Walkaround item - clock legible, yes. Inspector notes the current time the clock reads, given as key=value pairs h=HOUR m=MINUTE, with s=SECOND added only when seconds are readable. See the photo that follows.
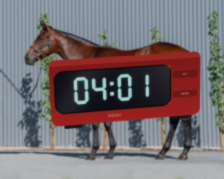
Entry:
h=4 m=1
